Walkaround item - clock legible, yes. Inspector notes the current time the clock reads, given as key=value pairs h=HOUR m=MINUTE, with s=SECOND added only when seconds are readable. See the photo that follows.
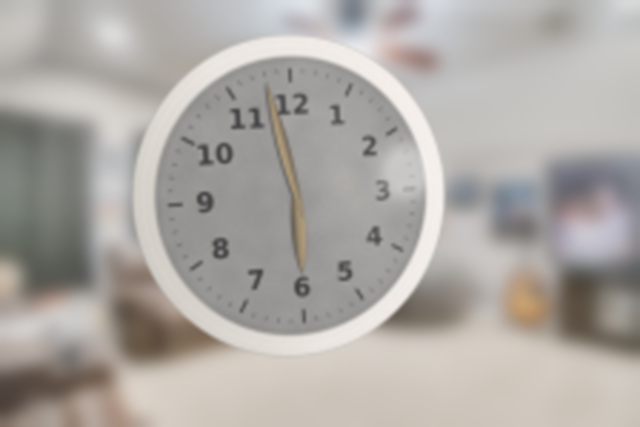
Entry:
h=5 m=58
